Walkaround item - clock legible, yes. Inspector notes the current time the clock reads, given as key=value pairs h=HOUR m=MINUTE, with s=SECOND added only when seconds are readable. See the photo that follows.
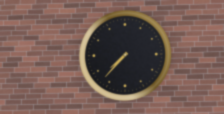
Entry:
h=7 m=37
